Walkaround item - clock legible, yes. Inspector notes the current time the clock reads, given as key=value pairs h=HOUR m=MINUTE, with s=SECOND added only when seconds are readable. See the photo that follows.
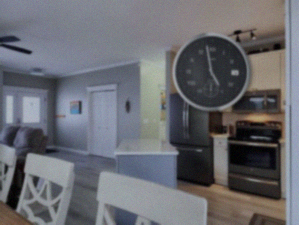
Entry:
h=4 m=58
